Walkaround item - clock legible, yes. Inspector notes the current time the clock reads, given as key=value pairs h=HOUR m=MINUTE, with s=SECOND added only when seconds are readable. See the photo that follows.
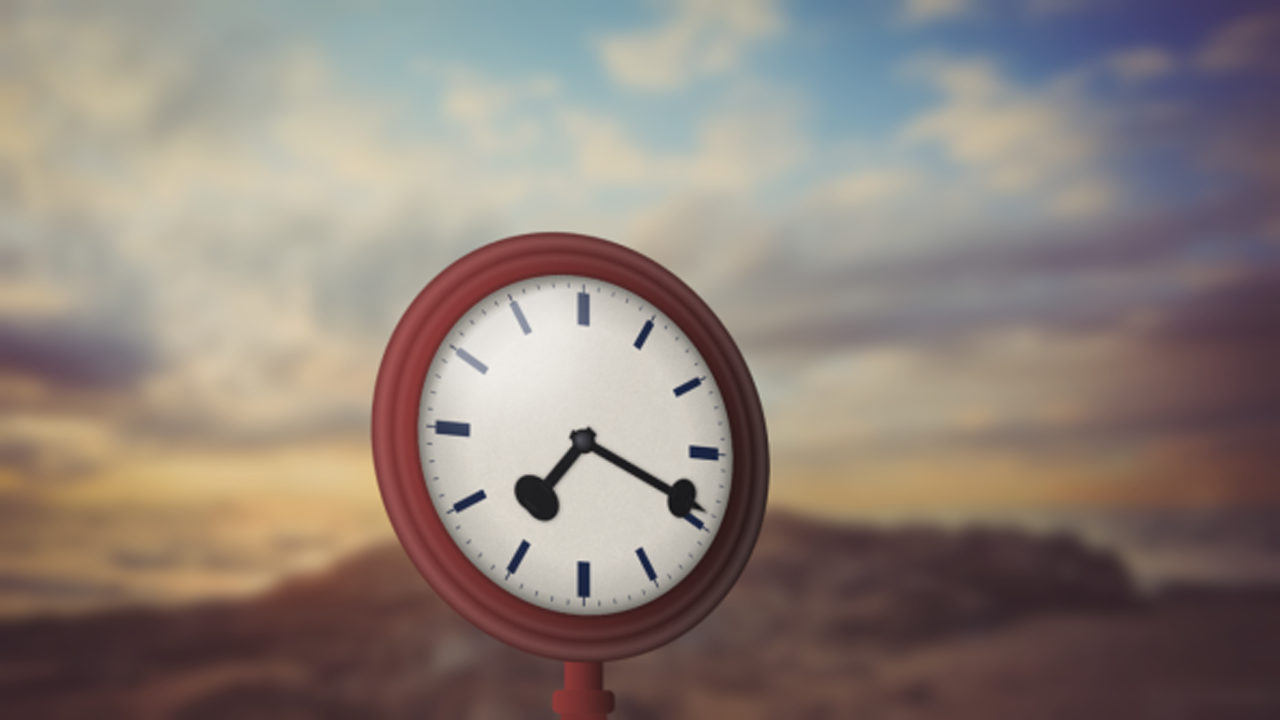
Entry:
h=7 m=19
